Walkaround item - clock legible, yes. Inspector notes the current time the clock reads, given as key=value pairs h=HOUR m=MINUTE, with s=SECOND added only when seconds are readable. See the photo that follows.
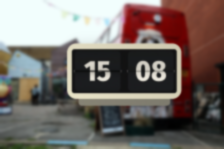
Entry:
h=15 m=8
